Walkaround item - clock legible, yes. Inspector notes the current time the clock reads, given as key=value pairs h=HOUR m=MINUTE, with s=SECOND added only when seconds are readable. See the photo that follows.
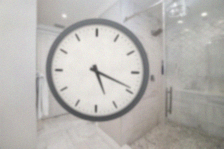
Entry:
h=5 m=19
